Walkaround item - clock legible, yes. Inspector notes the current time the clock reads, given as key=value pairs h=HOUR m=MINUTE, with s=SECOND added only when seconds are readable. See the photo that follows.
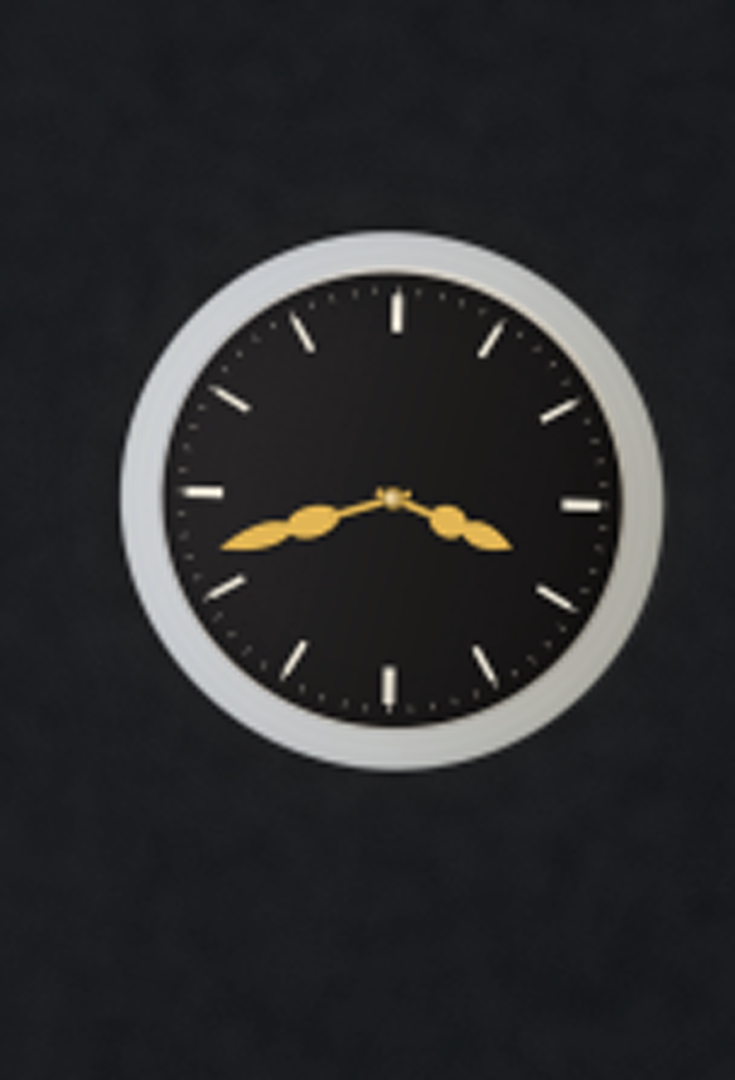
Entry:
h=3 m=42
